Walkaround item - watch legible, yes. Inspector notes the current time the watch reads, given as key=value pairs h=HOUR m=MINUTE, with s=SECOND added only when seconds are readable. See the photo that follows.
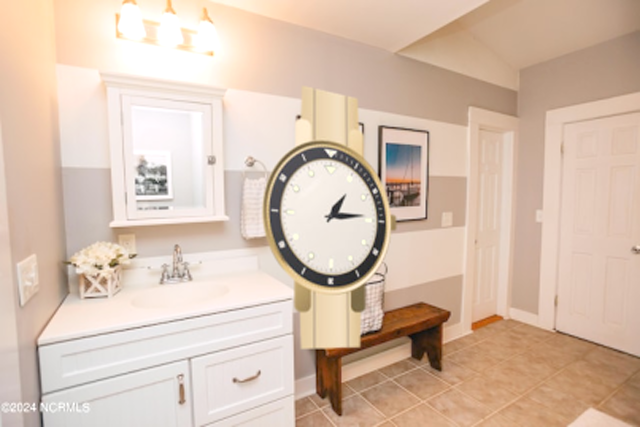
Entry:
h=1 m=14
